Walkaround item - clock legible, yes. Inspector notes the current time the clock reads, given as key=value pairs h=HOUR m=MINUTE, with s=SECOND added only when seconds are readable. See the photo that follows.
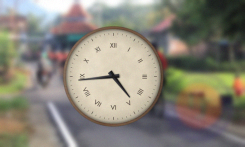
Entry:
h=4 m=44
